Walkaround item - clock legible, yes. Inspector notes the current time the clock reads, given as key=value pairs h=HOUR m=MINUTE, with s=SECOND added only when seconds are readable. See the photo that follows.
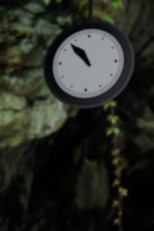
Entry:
h=10 m=53
